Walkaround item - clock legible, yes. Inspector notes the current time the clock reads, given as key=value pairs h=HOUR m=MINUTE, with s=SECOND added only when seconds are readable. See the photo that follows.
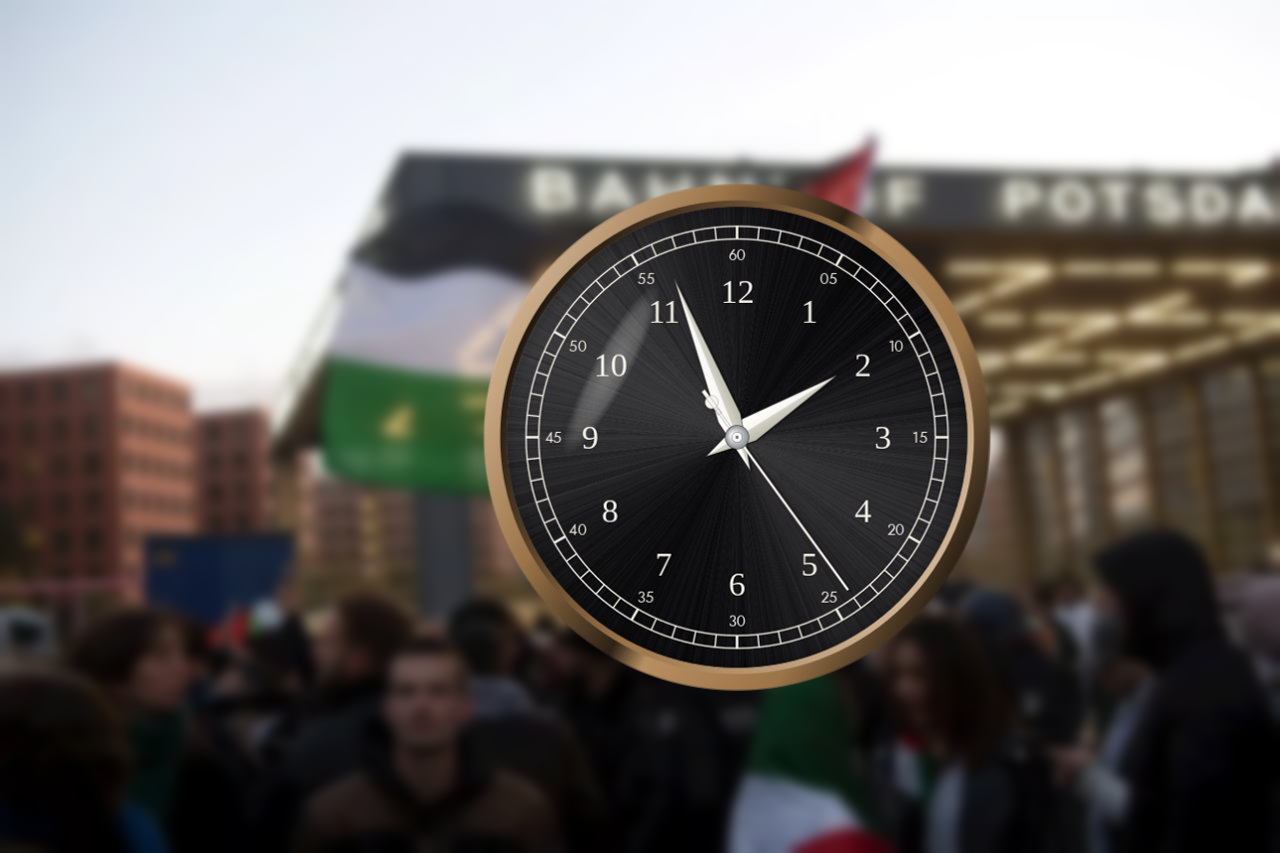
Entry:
h=1 m=56 s=24
